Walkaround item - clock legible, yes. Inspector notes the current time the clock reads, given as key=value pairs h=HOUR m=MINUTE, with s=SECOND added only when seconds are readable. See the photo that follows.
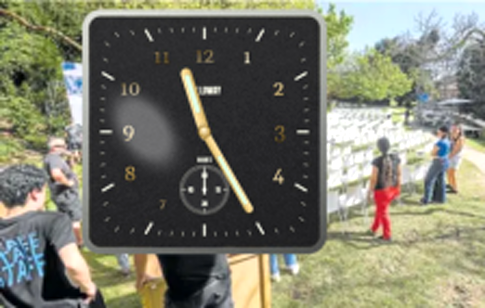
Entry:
h=11 m=25
